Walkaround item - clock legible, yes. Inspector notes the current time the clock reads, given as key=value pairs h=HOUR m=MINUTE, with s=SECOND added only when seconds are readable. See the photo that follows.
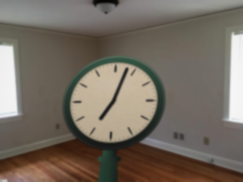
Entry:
h=7 m=3
